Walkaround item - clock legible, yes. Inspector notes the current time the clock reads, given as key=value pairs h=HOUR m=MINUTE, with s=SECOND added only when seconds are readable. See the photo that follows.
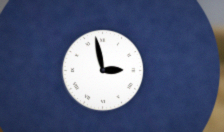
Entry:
h=2 m=58
